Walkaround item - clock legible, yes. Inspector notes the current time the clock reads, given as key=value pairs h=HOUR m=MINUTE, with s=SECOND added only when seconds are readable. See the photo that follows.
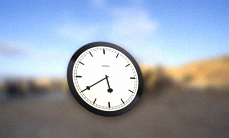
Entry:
h=5 m=40
